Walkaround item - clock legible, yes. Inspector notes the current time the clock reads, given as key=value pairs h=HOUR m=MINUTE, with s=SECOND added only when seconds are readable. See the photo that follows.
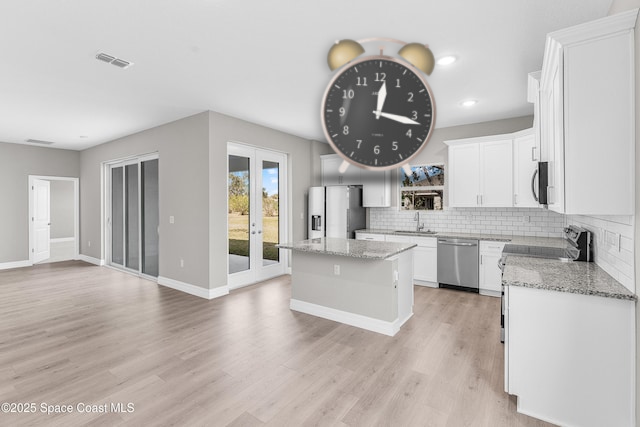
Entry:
h=12 m=17
